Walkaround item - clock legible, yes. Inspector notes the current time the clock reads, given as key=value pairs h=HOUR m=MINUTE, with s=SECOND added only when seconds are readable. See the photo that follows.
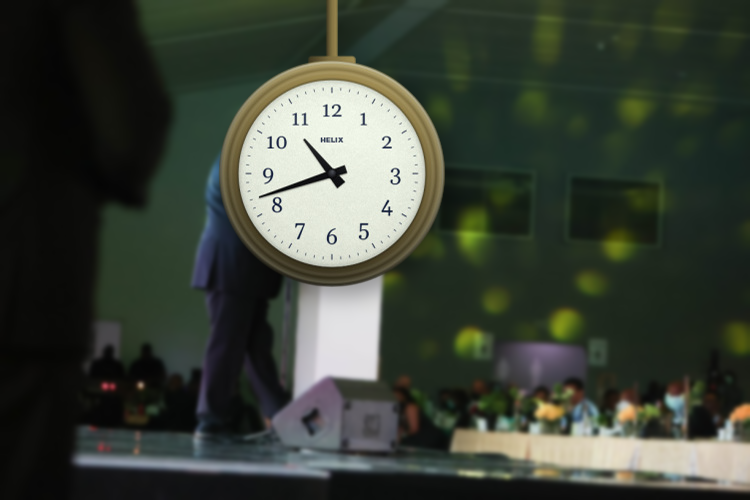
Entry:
h=10 m=42
